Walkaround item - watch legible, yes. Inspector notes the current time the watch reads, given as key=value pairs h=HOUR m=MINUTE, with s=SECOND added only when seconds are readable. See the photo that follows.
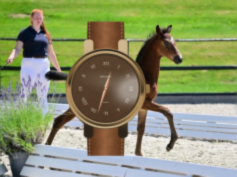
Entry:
h=12 m=33
